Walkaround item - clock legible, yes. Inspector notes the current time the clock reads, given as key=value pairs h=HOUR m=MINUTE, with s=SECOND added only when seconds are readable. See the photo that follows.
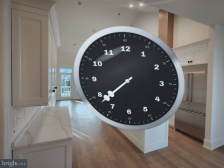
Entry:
h=7 m=38
